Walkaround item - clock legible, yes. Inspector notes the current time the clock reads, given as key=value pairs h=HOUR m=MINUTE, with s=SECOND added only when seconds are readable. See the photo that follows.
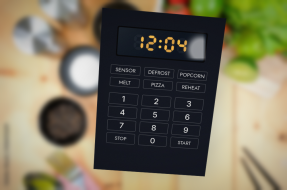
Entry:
h=12 m=4
